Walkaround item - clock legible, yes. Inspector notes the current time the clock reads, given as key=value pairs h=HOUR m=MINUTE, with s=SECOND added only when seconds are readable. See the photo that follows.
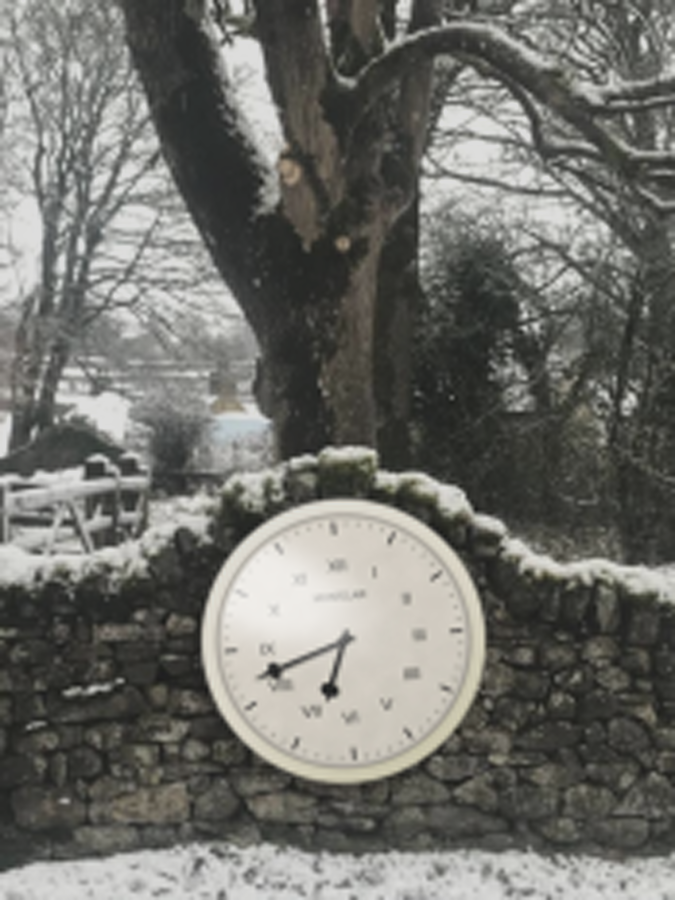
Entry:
h=6 m=42
